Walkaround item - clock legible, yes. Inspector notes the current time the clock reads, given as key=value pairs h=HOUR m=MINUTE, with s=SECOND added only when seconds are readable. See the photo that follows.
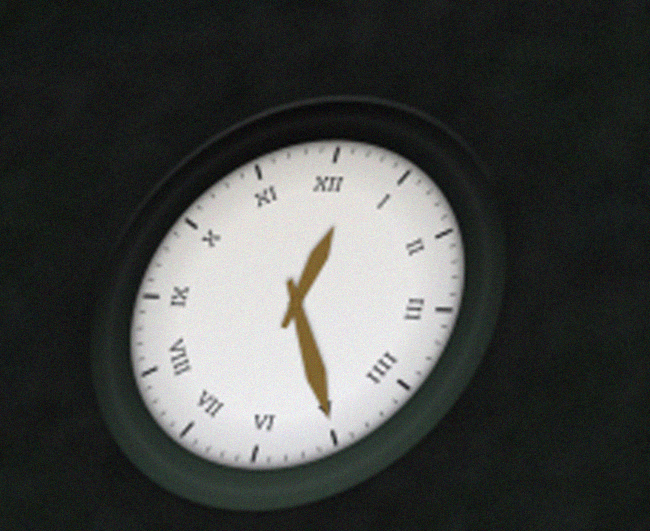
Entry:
h=12 m=25
